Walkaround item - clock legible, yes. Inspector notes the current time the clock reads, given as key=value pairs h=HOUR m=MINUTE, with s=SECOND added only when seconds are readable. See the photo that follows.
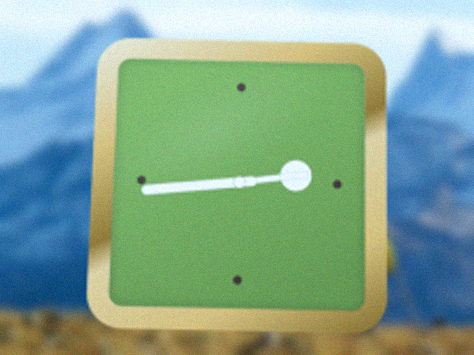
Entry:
h=2 m=44
